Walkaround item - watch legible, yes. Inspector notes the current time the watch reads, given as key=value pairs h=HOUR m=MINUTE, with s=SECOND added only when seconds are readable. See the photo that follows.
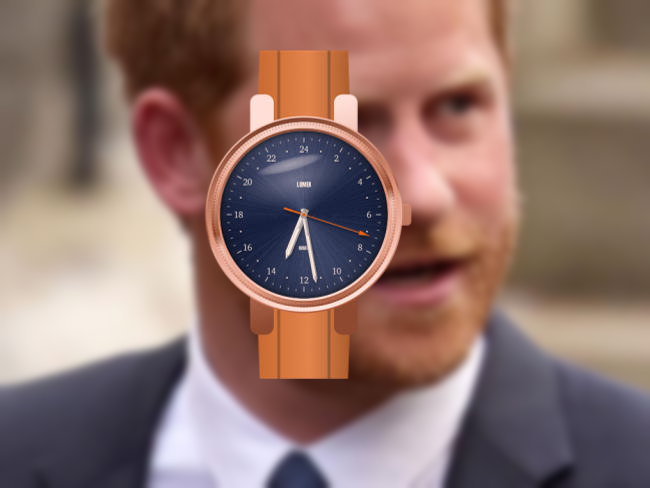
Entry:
h=13 m=28 s=18
